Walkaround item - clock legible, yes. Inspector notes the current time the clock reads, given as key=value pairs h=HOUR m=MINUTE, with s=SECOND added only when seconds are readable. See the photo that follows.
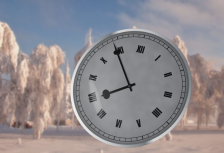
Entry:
h=7 m=54
